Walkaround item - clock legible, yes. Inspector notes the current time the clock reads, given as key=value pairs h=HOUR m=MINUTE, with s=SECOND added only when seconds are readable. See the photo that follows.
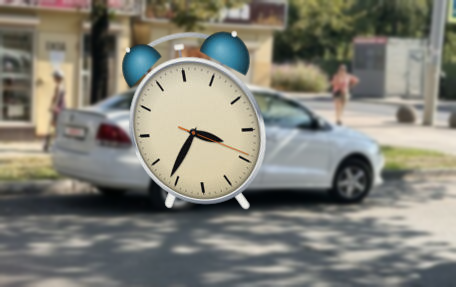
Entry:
h=3 m=36 s=19
